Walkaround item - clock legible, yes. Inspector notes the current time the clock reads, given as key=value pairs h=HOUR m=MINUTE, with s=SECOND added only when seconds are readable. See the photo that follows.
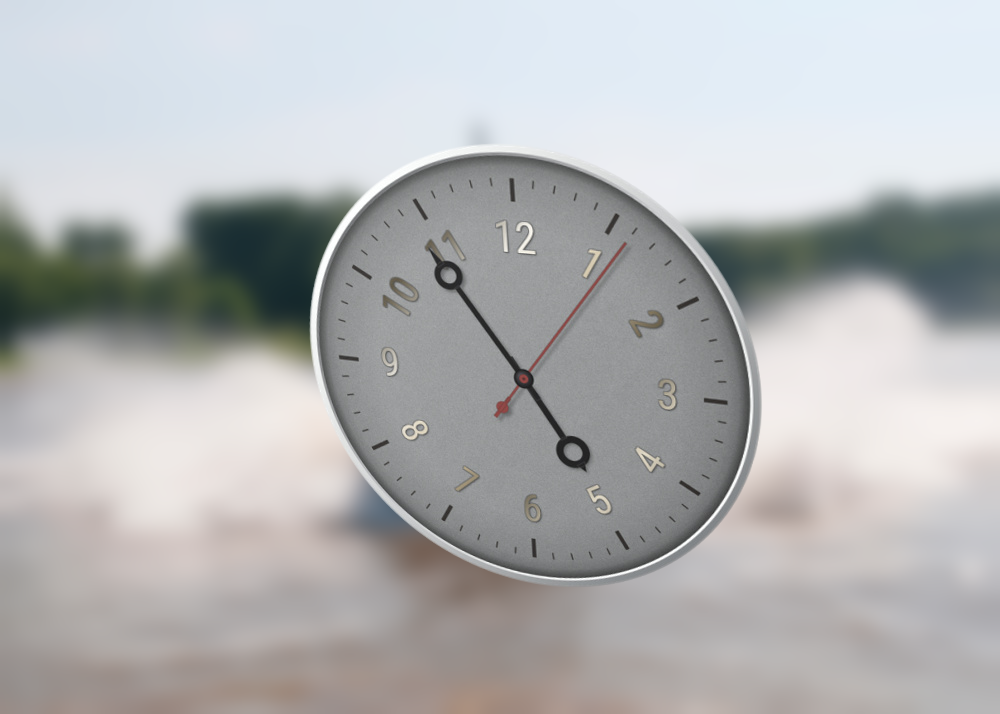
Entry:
h=4 m=54 s=6
